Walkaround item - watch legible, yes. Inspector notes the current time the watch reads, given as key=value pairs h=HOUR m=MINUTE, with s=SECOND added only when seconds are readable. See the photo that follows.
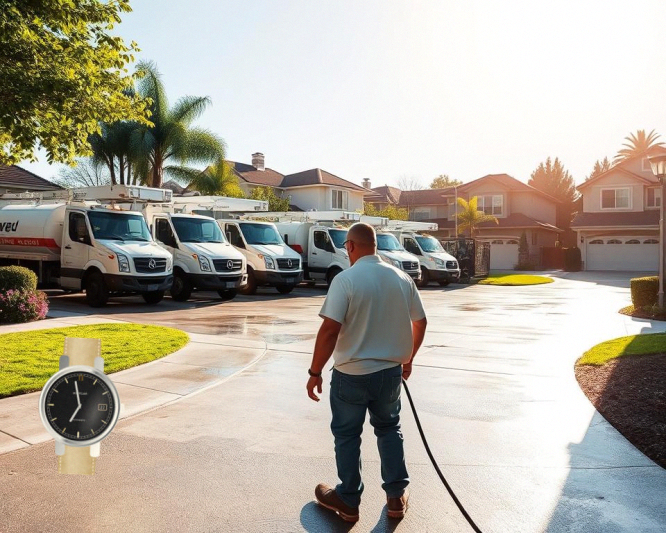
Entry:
h=6 m=58
